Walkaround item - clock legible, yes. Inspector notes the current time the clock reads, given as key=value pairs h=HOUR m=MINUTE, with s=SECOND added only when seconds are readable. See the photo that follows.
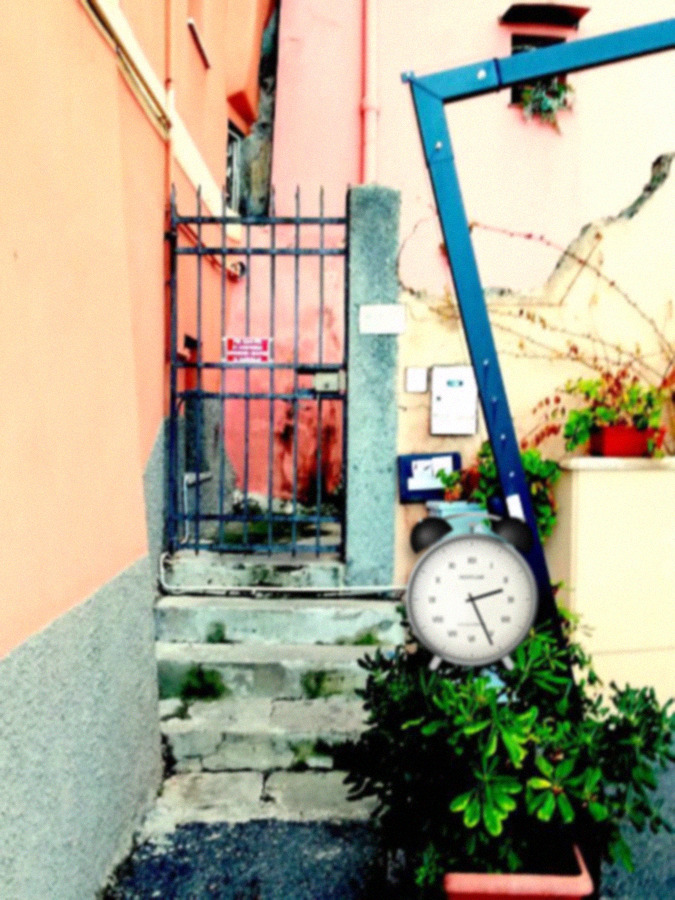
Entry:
h=2 m=26
